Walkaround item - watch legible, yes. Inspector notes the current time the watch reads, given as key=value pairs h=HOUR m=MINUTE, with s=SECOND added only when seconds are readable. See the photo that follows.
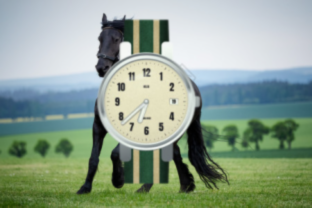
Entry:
h=6 m=38
